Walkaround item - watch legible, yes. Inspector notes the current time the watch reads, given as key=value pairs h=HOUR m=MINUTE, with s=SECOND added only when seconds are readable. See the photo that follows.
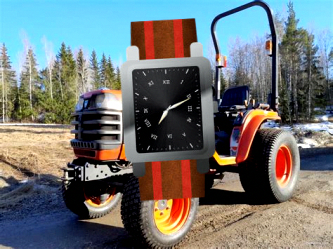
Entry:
h=7 m=11
